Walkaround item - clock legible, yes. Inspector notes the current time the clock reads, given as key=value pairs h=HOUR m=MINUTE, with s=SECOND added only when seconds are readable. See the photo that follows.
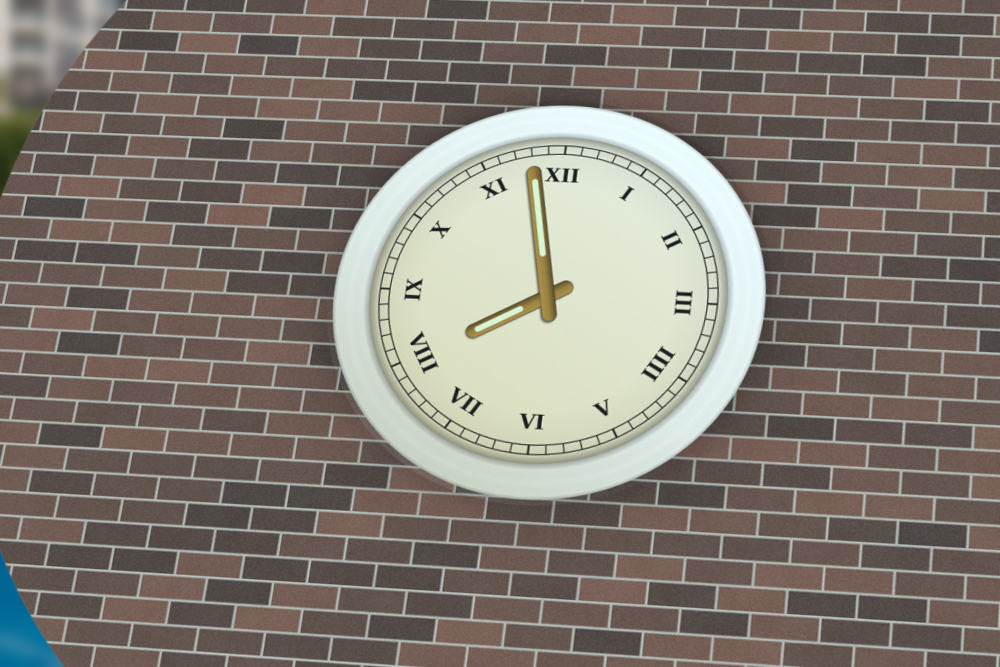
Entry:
h=7 m=58
